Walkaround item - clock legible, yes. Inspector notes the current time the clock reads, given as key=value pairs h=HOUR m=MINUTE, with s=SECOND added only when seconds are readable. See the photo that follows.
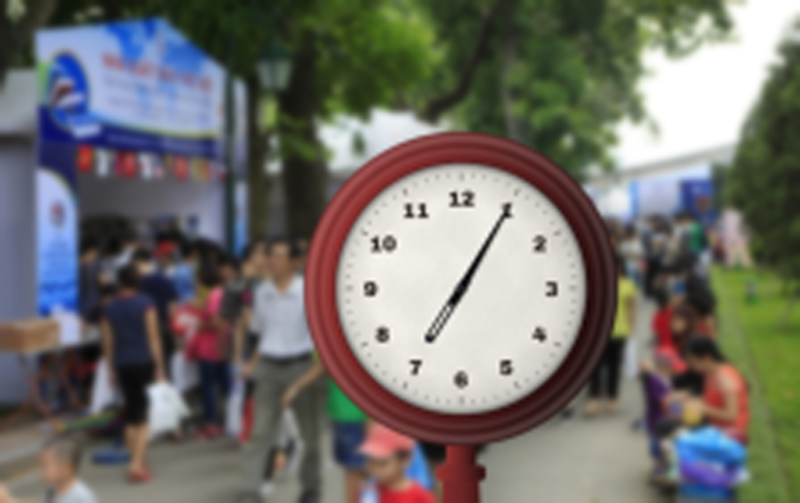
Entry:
h=7 m=5
